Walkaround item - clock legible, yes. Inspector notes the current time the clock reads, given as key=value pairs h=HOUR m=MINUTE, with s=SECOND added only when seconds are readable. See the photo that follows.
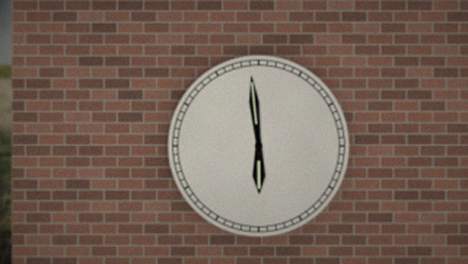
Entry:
h=5 m=59
